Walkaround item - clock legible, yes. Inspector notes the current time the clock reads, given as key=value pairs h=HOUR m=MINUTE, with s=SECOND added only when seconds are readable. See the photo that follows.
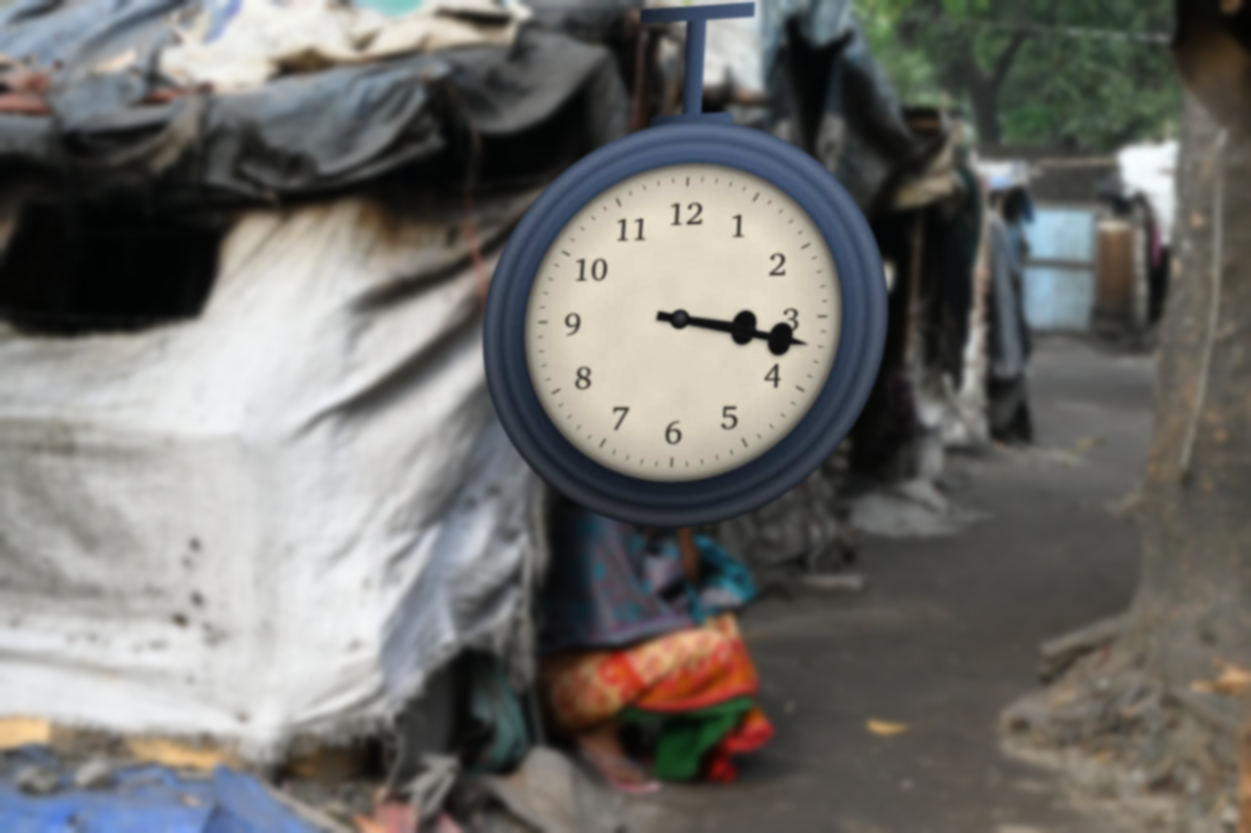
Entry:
h=3 m=17
